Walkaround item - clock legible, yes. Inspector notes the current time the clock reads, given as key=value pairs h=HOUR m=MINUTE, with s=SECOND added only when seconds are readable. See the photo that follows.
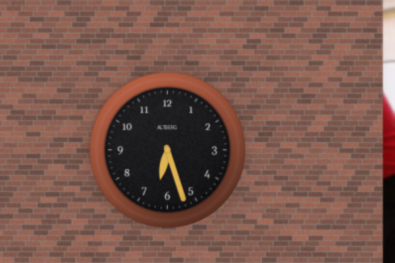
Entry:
h=6 m=27
